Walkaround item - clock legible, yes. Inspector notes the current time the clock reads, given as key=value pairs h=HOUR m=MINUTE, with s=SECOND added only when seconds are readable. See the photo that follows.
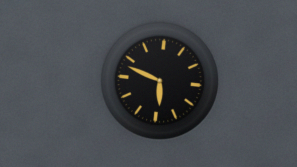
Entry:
h=5 m=48
